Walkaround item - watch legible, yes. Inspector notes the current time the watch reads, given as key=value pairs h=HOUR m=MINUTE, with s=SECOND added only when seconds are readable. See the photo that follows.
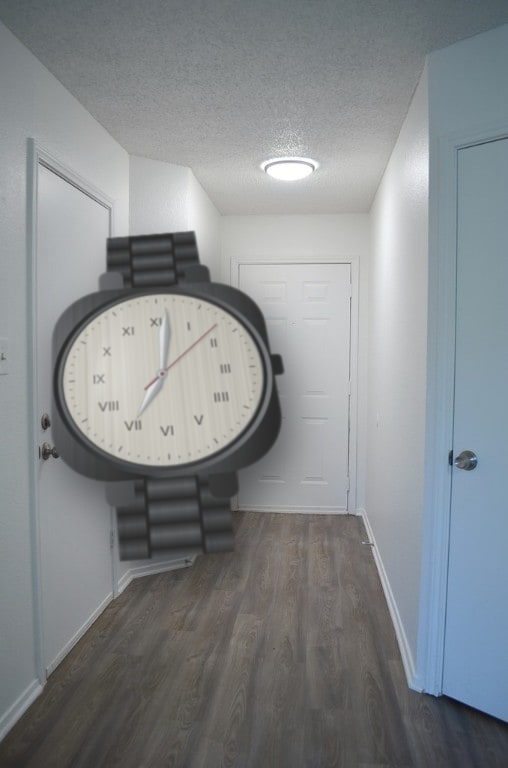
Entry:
h=7 m=1 s=8
